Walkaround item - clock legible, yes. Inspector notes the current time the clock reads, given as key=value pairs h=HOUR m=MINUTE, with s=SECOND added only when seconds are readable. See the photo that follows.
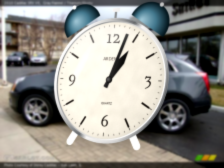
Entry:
h=1 m=3
